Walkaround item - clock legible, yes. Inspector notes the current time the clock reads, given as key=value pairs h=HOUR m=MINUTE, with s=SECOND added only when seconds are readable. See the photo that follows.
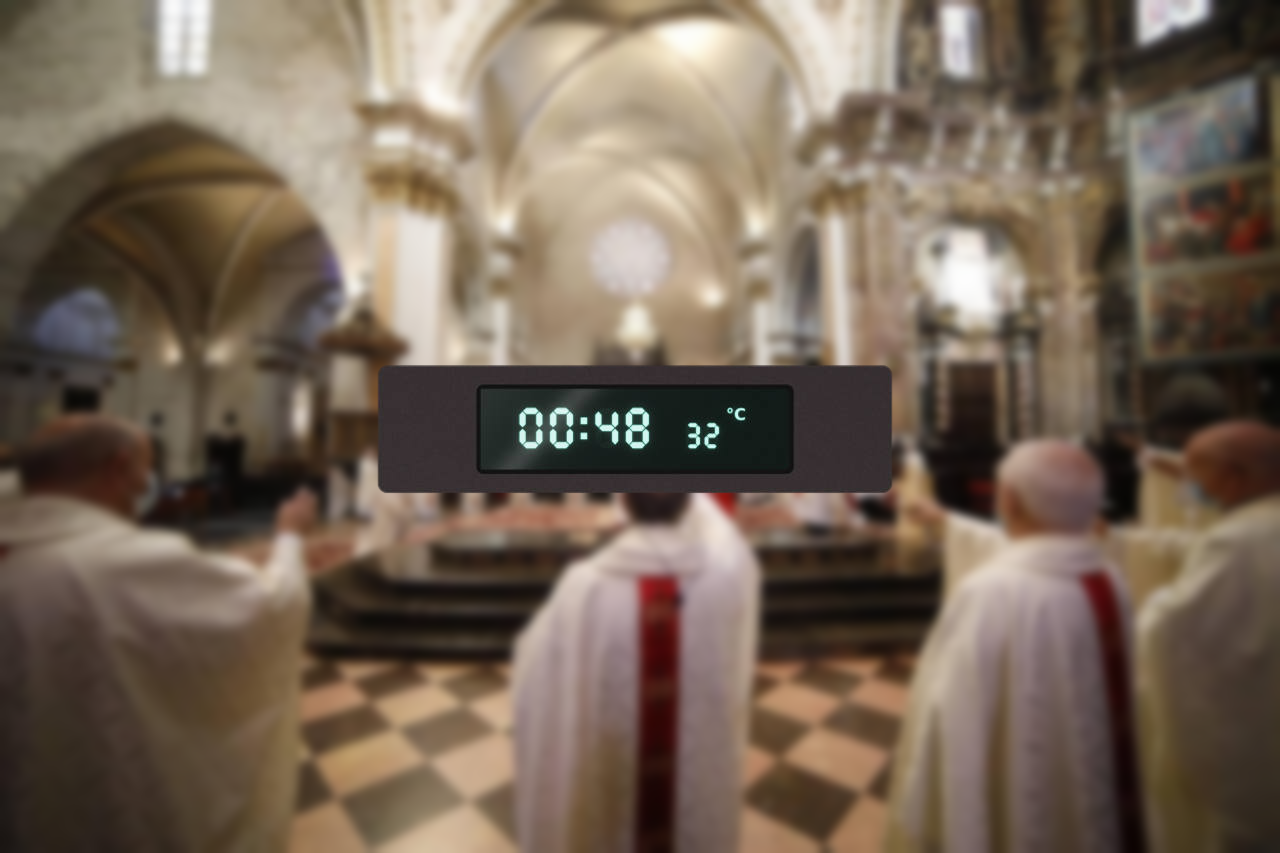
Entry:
h=0 m=48
